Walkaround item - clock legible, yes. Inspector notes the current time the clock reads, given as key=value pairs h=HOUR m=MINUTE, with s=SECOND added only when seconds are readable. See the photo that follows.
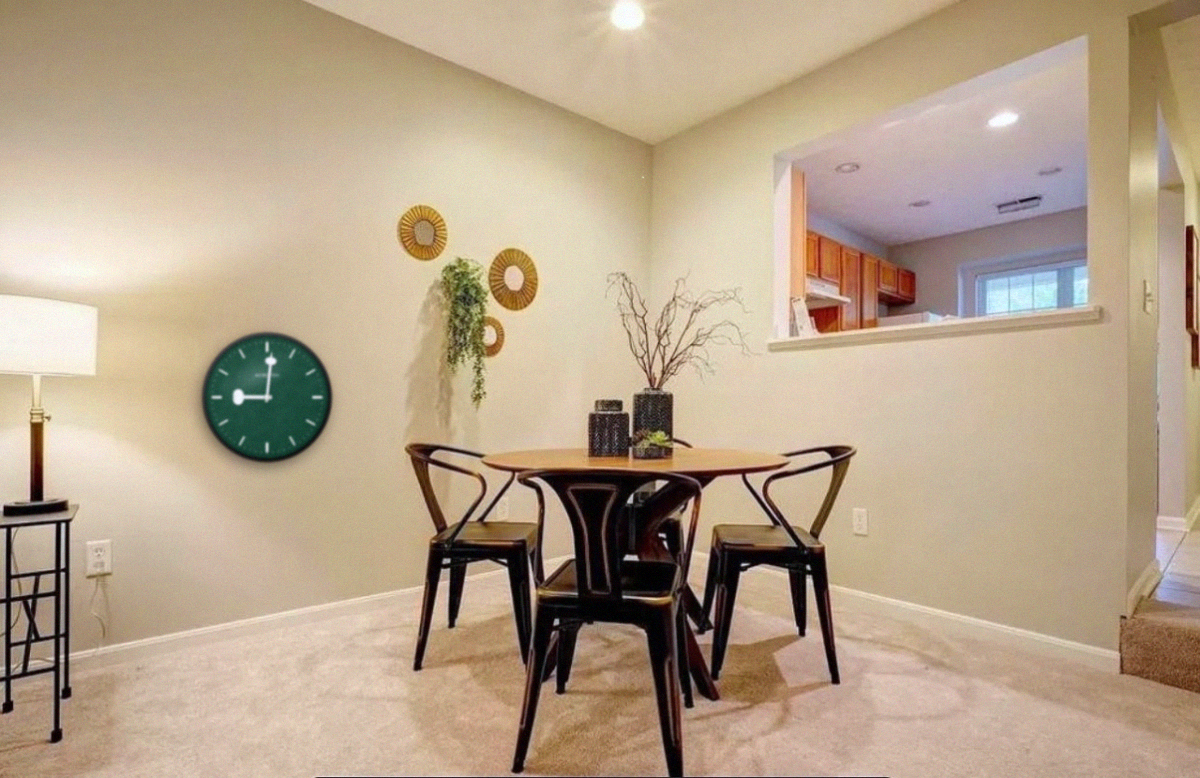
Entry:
h=9 m=1
